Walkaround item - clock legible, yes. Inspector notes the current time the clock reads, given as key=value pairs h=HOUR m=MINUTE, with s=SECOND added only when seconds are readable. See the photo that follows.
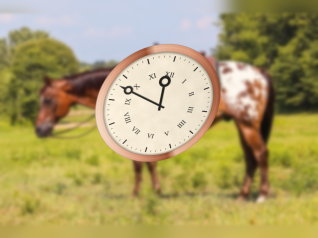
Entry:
h=11 m=48
